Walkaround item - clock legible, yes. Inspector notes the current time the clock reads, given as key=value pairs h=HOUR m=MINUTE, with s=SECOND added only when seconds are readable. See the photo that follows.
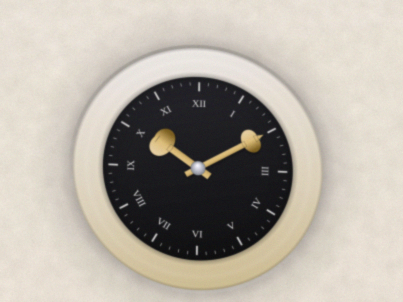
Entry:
h=10 m=10
